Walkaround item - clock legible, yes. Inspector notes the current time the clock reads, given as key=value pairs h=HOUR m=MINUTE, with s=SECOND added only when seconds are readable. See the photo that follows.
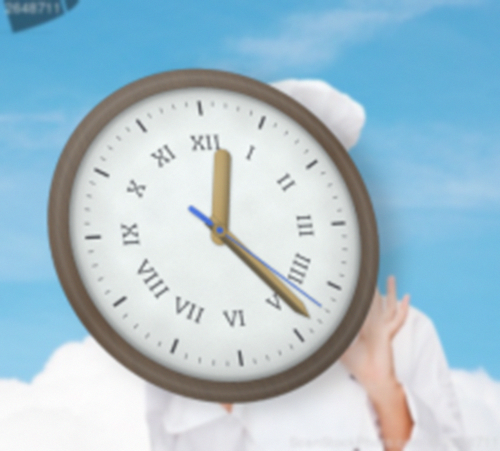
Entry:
h=12 m=23 s=22
